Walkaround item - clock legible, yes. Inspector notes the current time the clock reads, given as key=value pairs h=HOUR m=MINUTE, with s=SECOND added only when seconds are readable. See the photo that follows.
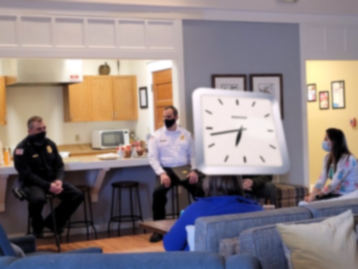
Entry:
h=6 m=43
